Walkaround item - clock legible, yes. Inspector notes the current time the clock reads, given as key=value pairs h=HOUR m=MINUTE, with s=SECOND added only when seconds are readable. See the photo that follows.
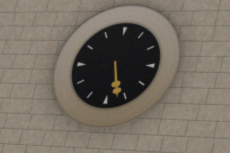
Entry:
h=5 m=27
